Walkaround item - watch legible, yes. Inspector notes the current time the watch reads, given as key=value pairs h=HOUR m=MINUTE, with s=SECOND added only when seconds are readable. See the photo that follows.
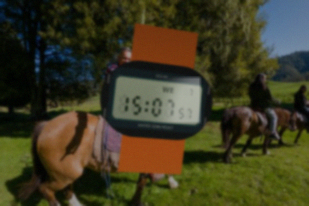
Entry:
h=15 m=7 s=57
